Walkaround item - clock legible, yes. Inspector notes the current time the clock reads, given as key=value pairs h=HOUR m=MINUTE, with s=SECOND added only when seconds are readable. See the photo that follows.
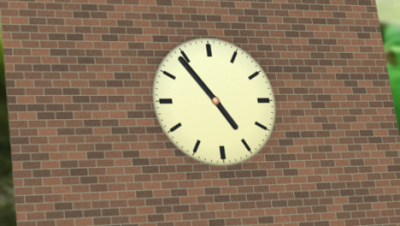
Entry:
h=4 m=54
